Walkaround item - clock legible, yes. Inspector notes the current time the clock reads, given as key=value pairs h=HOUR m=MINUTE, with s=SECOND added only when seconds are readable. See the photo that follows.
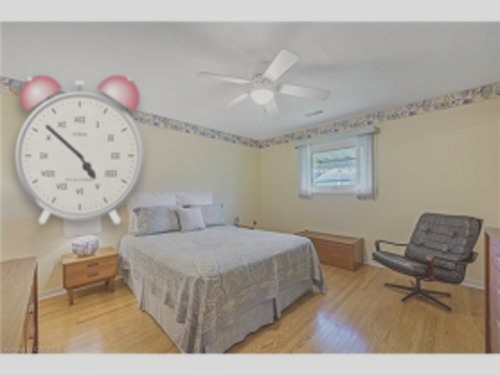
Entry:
h=4 m=52
